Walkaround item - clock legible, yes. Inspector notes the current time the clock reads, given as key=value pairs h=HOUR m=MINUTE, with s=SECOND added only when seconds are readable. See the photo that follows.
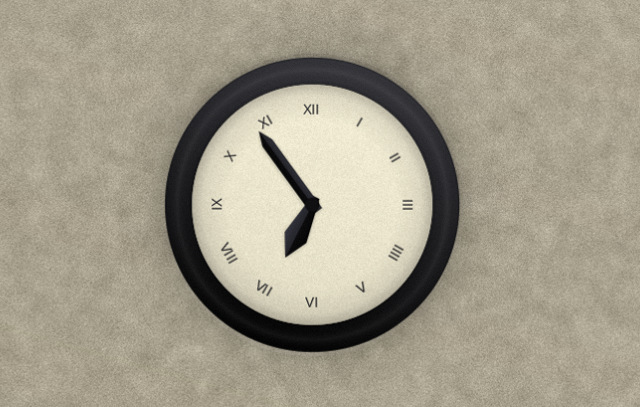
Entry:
h=6 m=54
